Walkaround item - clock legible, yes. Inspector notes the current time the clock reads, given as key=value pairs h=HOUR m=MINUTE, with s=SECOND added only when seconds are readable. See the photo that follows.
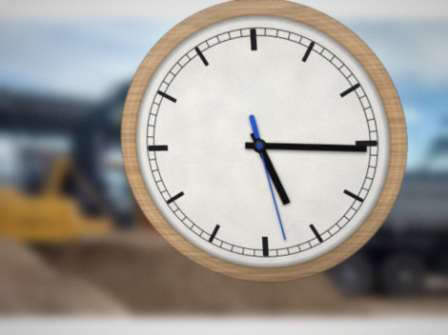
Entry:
h=5 m=15 s=28
